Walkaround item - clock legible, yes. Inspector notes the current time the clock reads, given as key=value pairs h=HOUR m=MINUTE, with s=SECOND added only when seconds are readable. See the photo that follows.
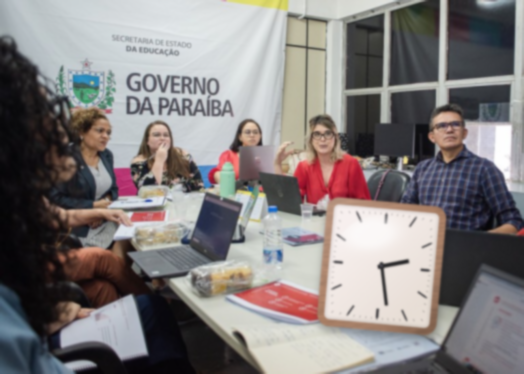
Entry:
h=2 m=28
